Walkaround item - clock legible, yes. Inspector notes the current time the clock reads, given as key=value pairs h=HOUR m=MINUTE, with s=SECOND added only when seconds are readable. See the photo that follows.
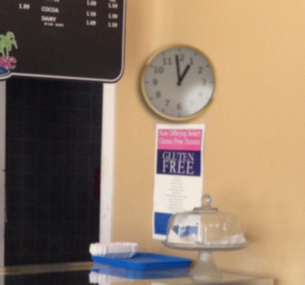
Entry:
h=12 m=59
